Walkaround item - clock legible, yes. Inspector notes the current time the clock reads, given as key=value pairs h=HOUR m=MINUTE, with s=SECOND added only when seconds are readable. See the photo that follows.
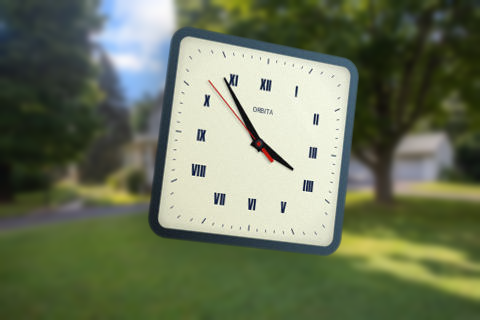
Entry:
h=3 m=53 s=52
